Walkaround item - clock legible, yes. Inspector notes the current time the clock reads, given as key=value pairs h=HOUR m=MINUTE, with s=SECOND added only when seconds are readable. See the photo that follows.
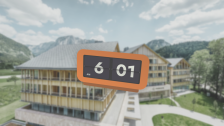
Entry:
h=6 m=1
